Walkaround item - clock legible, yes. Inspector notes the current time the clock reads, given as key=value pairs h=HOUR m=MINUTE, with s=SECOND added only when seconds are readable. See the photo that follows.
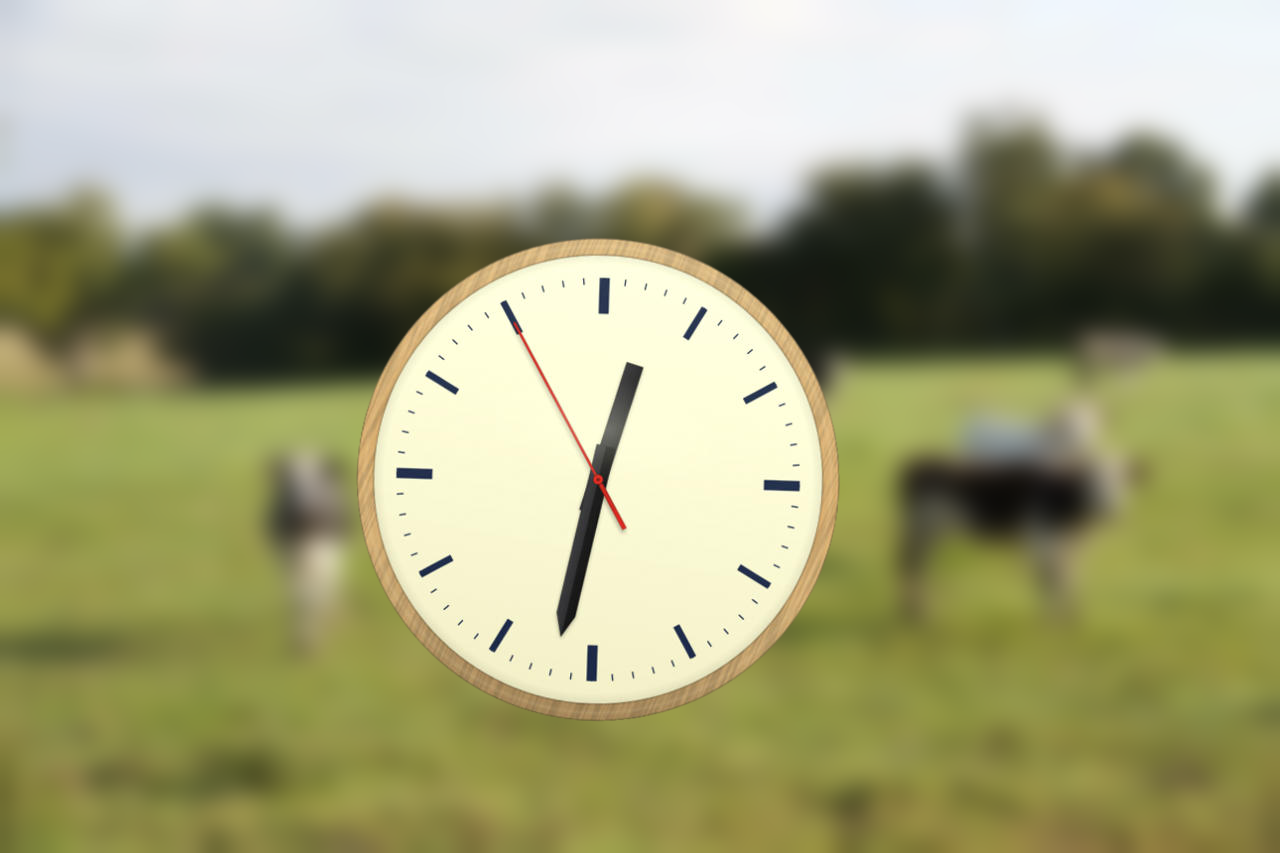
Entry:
h=12 m=31 s=55
